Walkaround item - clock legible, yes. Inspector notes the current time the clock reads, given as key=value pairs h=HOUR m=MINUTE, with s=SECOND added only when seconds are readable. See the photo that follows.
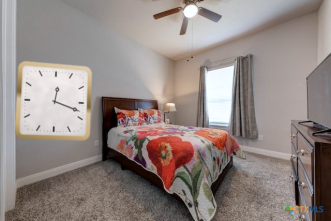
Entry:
h=12 m=18
